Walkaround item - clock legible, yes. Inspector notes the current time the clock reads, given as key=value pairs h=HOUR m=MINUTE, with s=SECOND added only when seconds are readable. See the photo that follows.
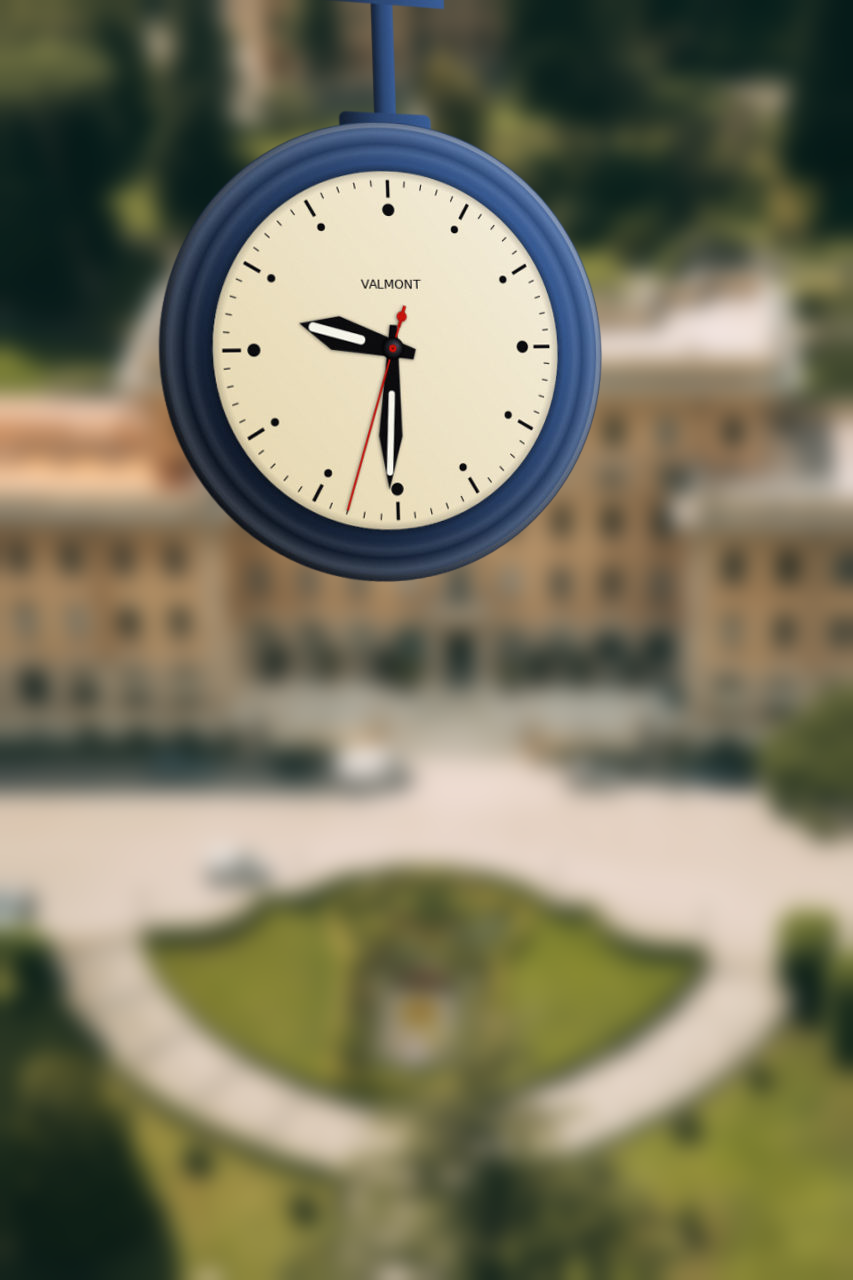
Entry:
h=9 m=30 s=33
